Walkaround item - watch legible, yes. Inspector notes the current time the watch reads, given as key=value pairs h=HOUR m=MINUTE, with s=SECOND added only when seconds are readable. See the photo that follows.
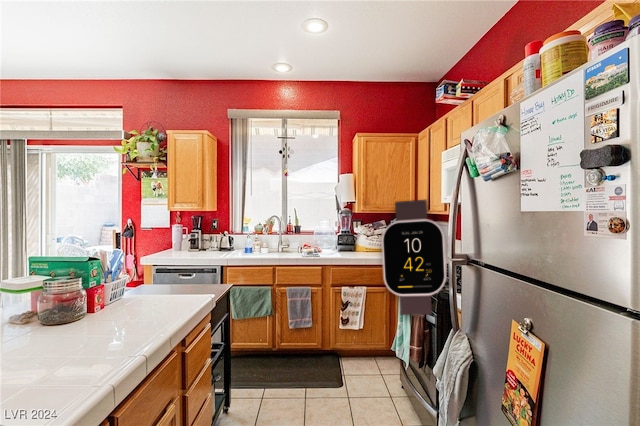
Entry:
h=10 m=42
